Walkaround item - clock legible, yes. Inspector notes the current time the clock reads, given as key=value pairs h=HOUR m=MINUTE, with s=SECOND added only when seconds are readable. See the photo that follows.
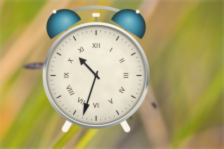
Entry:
h=10 m=33
